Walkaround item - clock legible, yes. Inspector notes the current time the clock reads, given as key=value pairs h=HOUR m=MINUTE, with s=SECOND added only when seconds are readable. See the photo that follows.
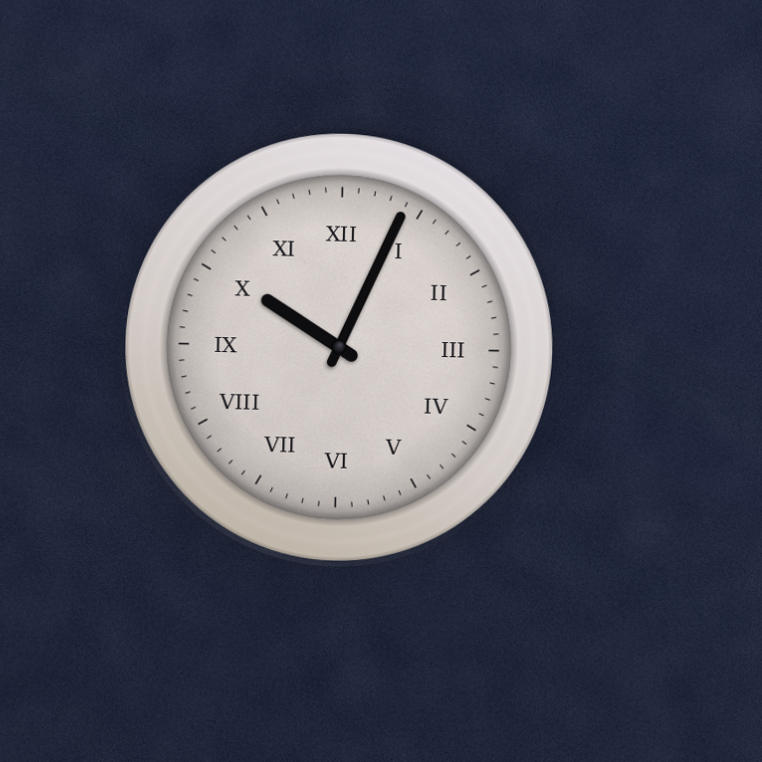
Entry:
h=10 m=4
